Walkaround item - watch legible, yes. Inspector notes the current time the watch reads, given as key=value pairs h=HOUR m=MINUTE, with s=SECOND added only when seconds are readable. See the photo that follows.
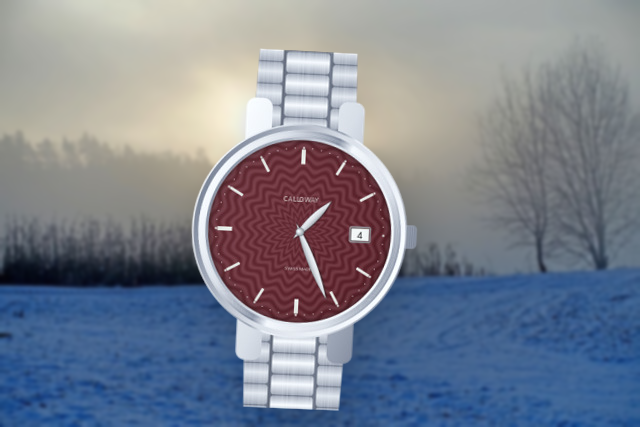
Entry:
h=1 m=26
